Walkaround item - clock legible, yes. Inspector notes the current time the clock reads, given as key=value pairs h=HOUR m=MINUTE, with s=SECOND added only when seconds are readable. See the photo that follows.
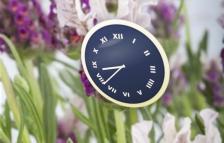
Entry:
h=8 m=38
